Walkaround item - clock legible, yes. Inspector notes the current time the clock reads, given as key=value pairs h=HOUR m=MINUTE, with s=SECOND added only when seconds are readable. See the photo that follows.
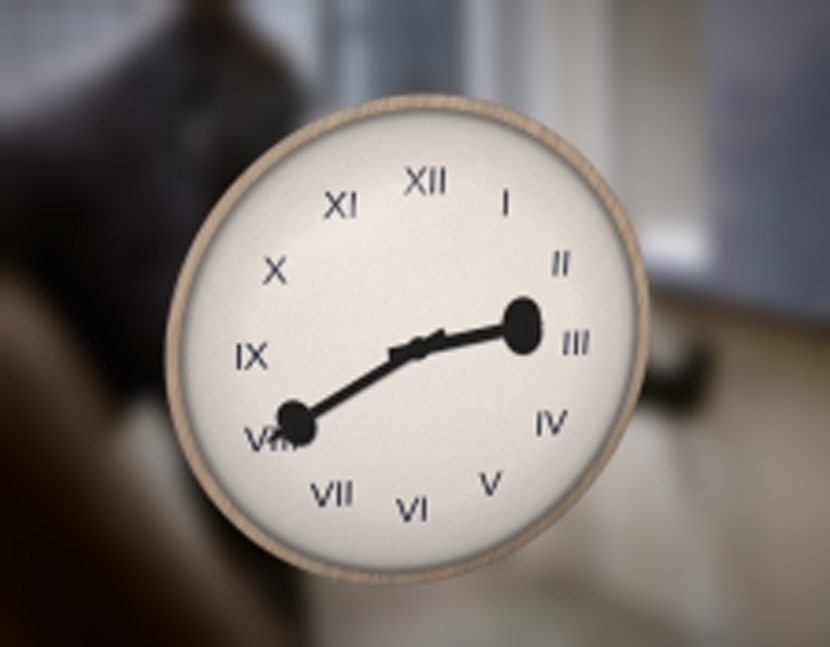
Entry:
h=2 m=40
